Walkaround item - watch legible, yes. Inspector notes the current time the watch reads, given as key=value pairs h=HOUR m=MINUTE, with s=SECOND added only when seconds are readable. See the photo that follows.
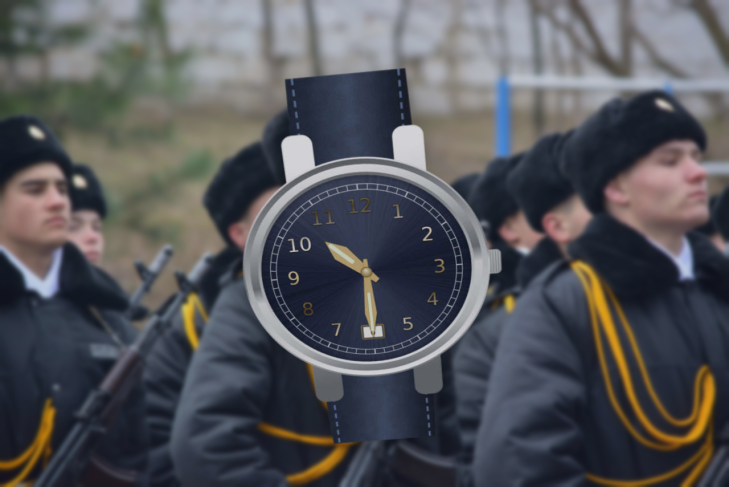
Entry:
h=10 m=30
